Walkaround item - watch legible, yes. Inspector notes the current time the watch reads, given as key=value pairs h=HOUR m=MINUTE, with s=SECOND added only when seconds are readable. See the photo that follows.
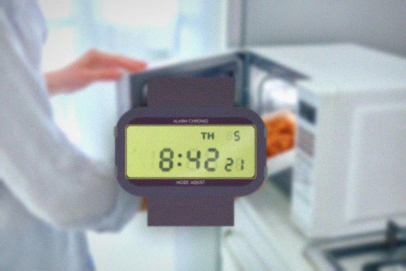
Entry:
h=8 m=42 s=21
